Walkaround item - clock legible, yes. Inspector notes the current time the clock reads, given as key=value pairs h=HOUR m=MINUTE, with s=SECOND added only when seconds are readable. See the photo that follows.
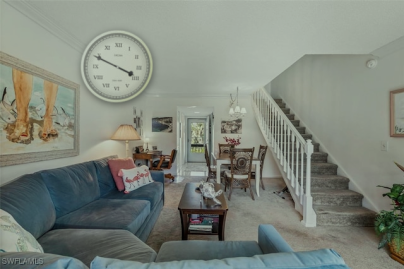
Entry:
h=3 m=49
